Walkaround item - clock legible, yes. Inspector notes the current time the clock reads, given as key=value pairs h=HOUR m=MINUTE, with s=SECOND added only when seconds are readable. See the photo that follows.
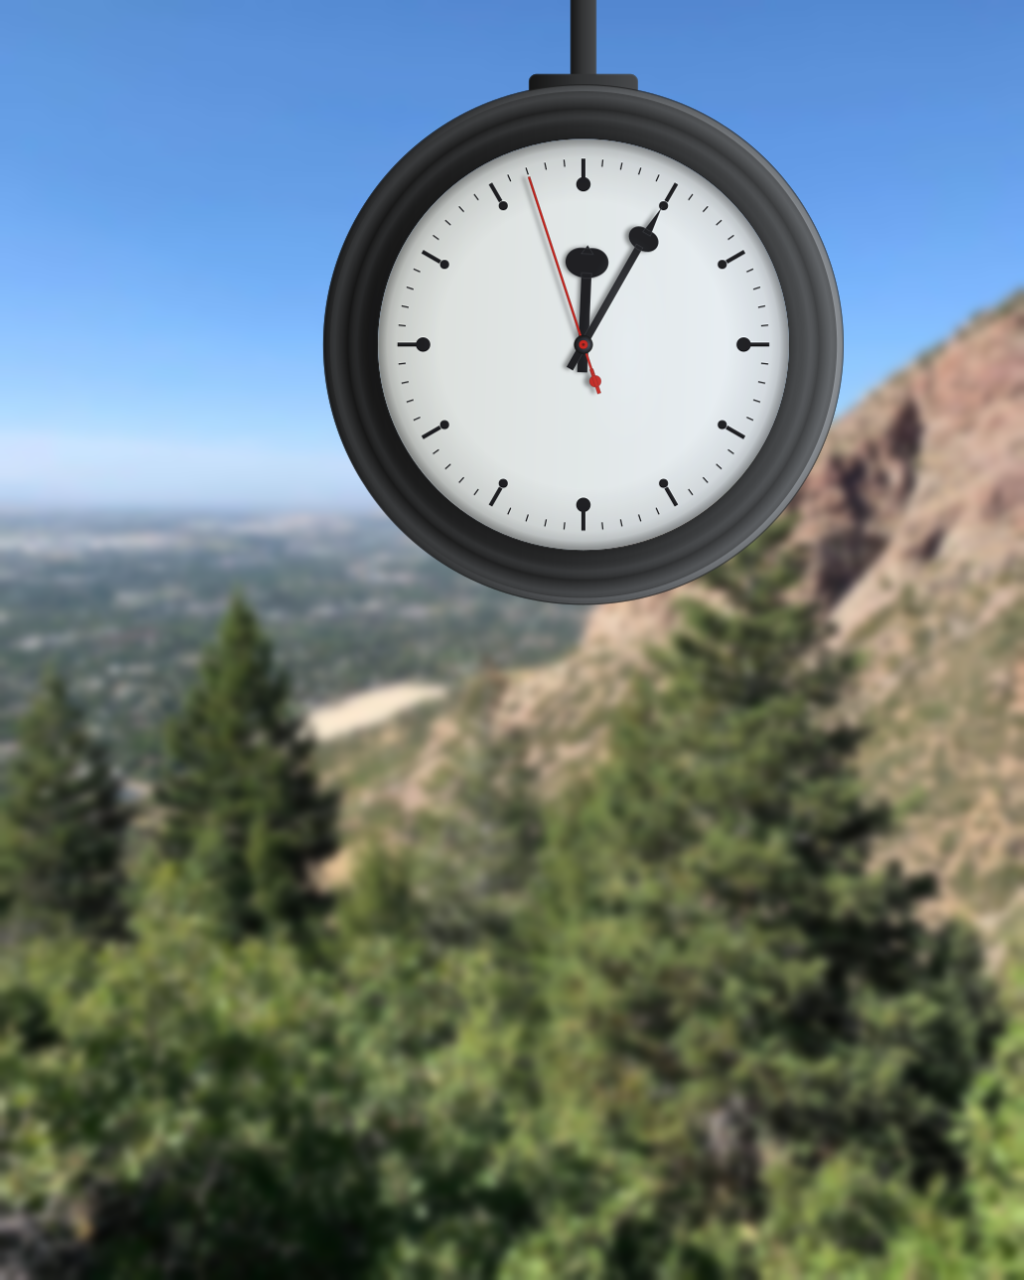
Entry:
h=12 m=4 s=57
